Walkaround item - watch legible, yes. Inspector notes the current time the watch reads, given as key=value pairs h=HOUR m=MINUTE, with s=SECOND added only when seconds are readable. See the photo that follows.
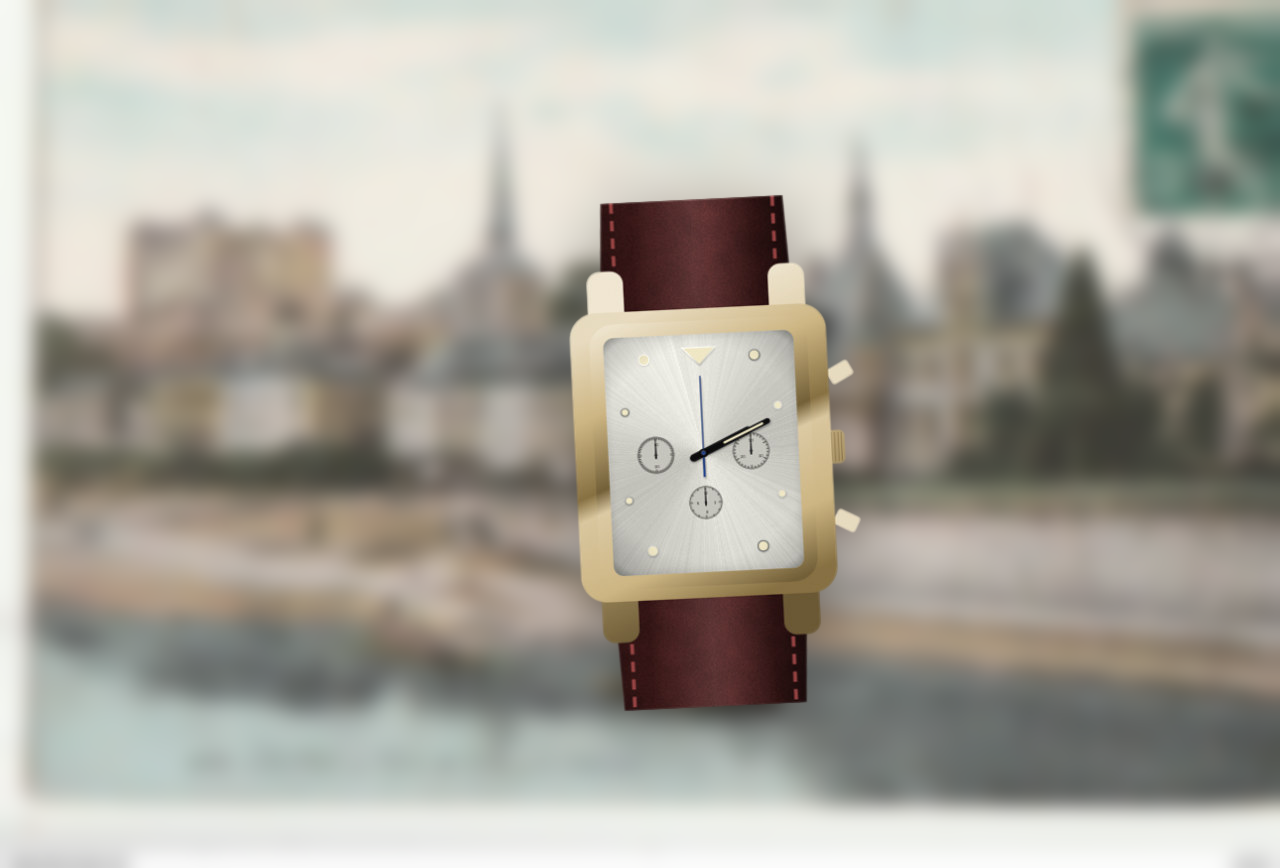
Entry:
h=2 m=11
